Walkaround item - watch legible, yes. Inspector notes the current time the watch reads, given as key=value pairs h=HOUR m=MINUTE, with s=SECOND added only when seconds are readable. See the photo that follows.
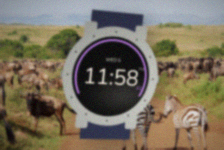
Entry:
h=11 m=58
